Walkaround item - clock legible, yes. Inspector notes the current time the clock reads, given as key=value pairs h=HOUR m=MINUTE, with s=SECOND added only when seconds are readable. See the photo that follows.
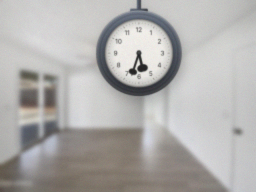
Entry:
h=5 m=33
